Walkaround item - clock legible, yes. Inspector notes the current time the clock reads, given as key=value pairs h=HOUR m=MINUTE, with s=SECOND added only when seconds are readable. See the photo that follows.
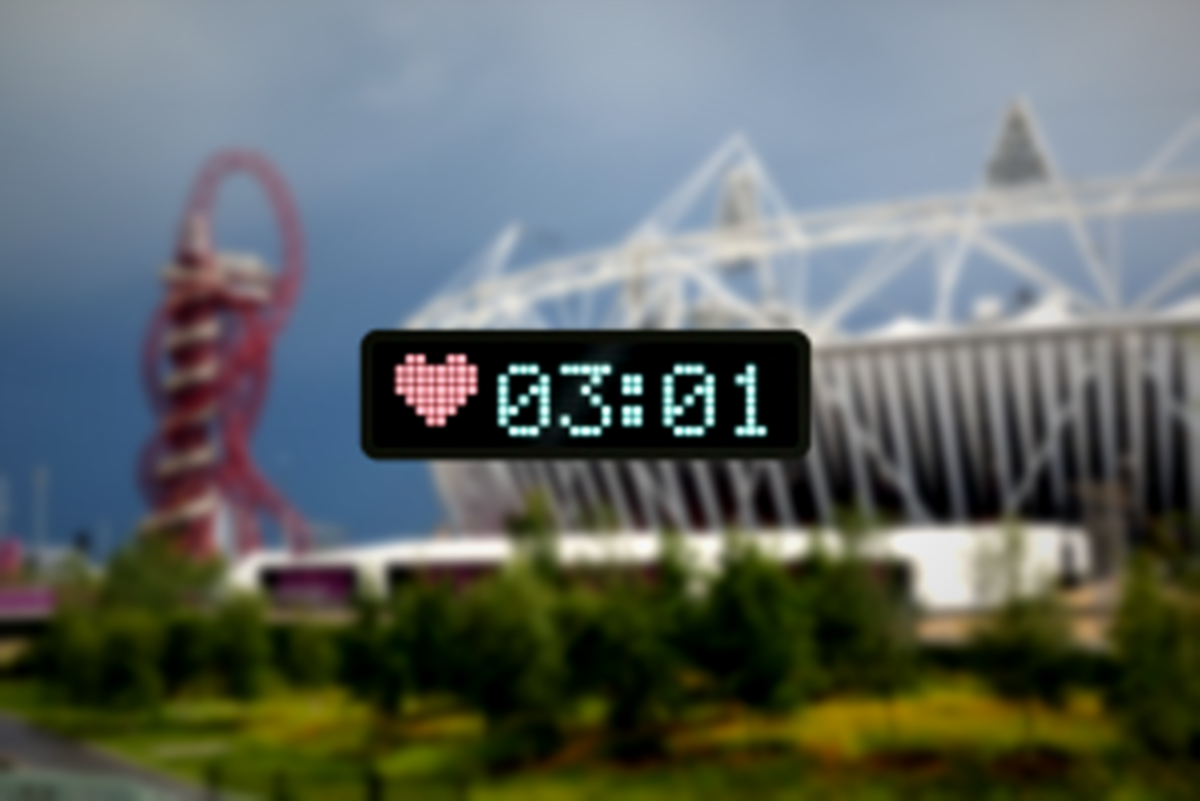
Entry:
h=3 m=1
